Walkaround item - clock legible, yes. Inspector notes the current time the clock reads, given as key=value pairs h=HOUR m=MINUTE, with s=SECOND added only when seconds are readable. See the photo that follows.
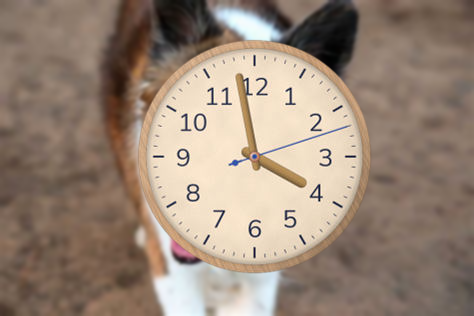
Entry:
h=3 m=58 s=12
